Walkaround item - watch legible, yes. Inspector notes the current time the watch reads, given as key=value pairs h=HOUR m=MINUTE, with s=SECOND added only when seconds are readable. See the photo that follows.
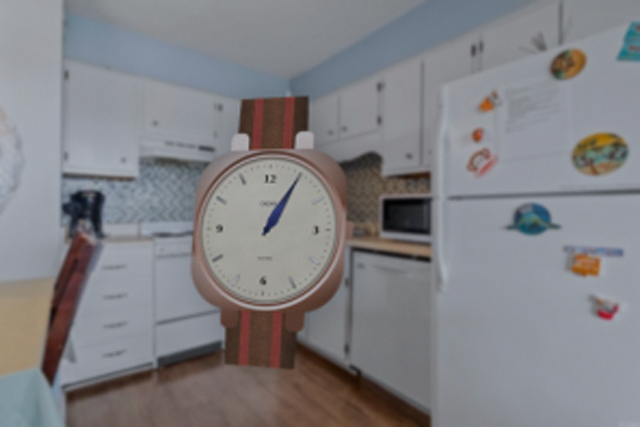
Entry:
h=1 m=5
